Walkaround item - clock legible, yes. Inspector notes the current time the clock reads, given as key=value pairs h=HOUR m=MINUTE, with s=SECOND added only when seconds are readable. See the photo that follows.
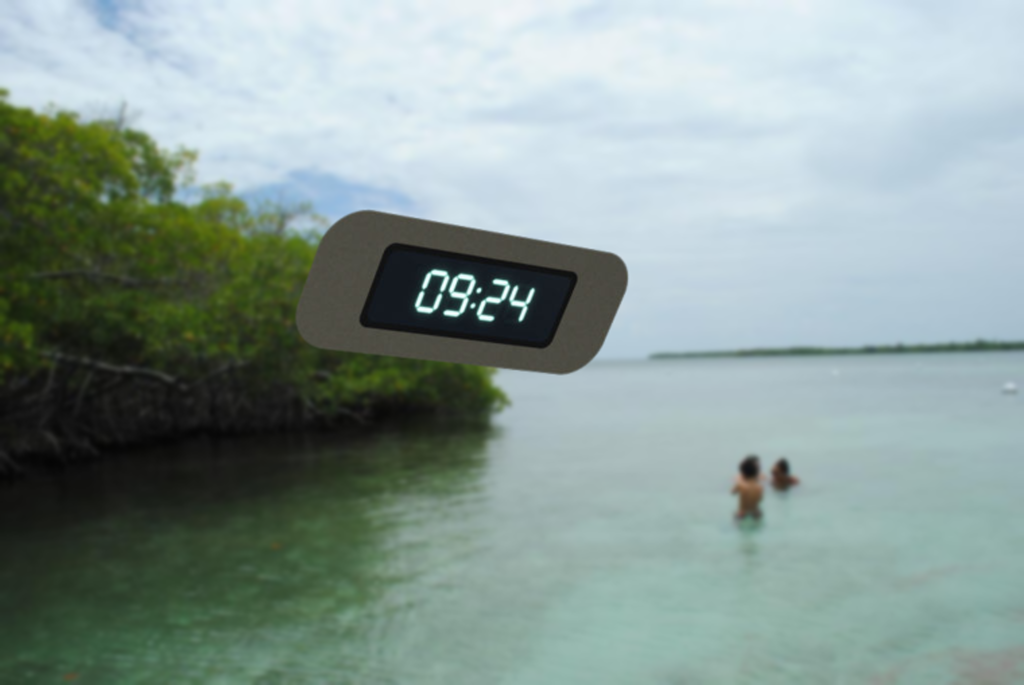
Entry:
h=9 m=24
